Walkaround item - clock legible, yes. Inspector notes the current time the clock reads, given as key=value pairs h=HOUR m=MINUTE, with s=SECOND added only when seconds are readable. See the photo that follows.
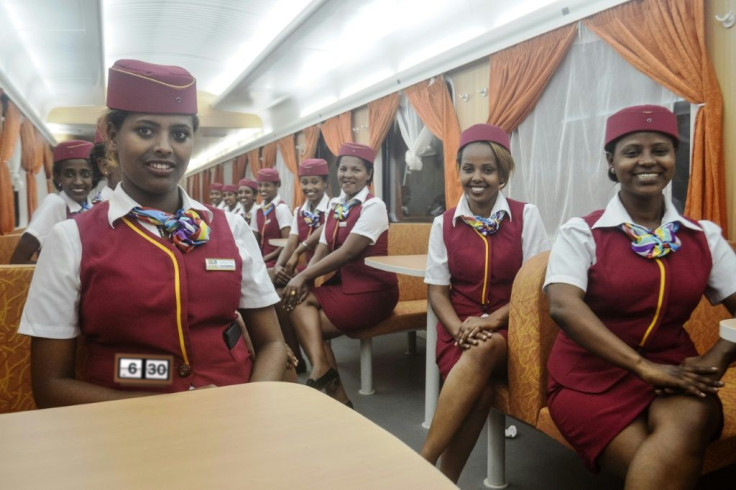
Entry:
h=6 m=30
